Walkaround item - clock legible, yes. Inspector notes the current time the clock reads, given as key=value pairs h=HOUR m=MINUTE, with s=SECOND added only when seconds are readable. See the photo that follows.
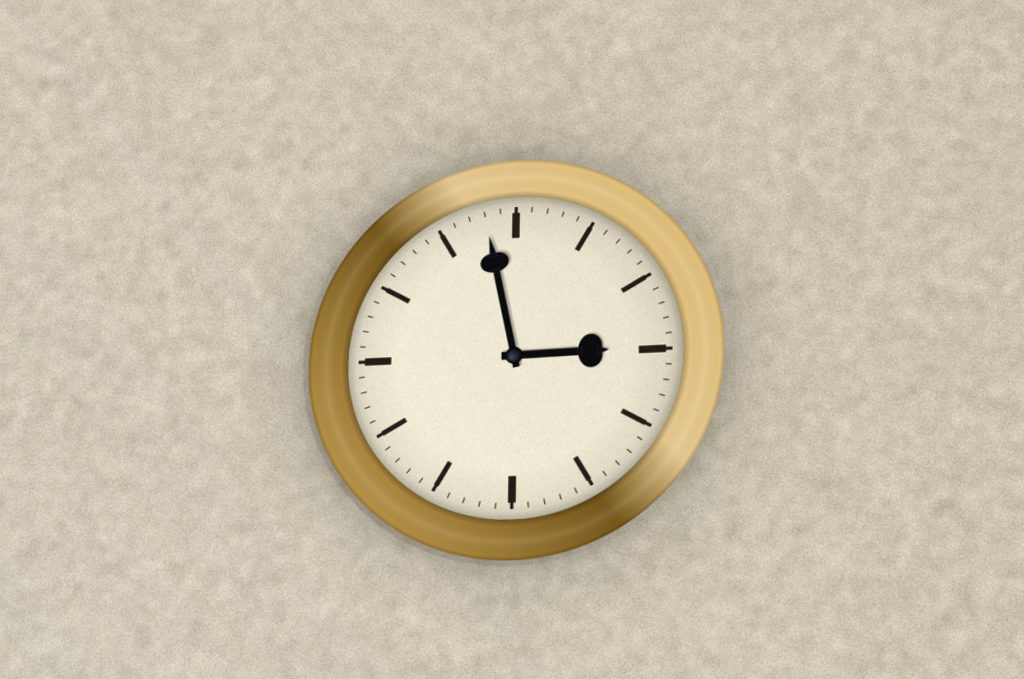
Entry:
h=2 m=58
